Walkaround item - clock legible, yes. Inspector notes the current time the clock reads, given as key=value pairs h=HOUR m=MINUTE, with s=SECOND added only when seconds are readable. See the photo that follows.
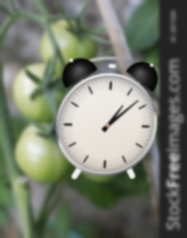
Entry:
h=1 m=8
